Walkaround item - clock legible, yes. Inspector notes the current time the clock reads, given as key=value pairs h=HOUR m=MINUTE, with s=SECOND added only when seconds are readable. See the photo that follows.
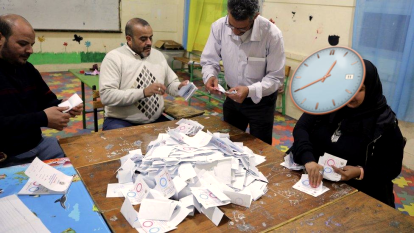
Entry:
h=12 m=40
